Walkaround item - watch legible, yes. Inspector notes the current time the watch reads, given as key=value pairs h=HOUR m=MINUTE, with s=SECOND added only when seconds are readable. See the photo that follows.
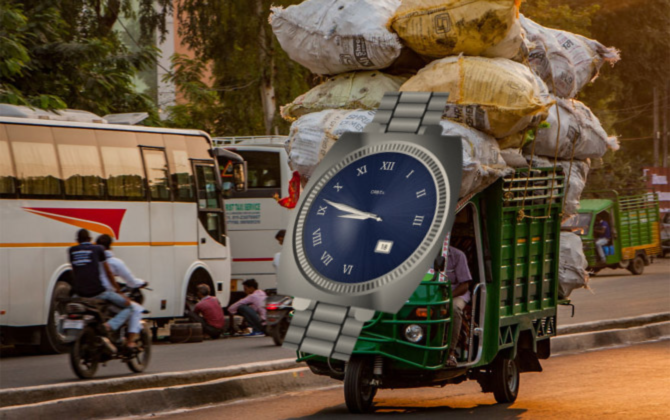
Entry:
h=8 m=46 s=47
